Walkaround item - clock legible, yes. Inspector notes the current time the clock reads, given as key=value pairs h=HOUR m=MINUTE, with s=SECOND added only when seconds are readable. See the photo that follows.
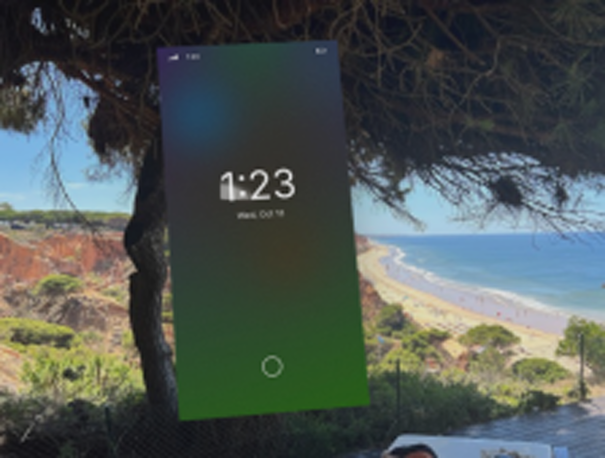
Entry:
h=1 m=23
